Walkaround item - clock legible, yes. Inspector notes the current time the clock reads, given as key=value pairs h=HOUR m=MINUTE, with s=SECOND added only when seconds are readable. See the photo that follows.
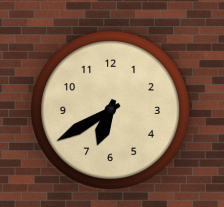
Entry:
h=6 m=40
